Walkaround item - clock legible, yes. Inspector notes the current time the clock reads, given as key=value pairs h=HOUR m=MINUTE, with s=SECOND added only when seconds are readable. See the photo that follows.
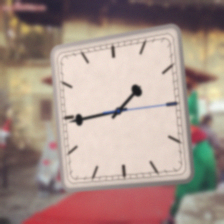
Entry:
h=1 m=44 s=15
